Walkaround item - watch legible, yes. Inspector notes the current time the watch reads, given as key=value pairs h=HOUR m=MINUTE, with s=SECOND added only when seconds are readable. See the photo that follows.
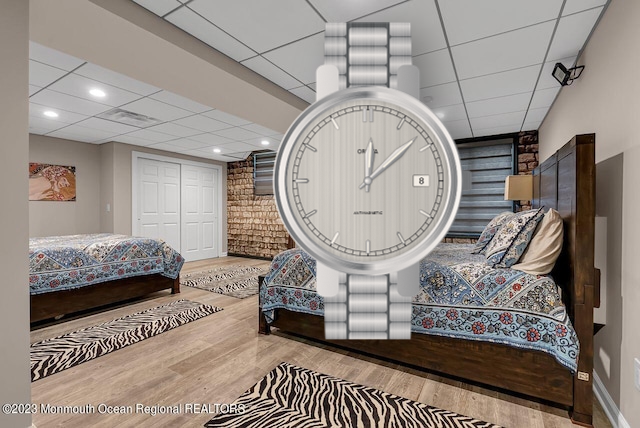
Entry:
h=12 m=8
